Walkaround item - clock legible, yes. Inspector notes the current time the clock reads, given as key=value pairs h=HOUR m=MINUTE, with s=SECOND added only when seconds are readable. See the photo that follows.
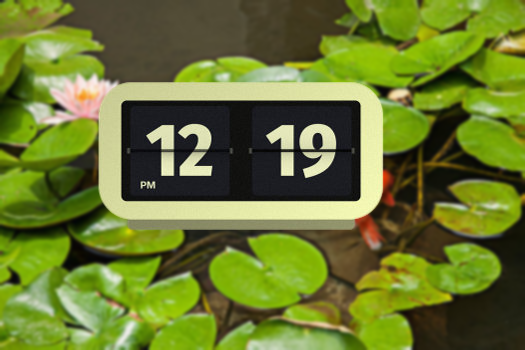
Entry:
h=12 m=19
